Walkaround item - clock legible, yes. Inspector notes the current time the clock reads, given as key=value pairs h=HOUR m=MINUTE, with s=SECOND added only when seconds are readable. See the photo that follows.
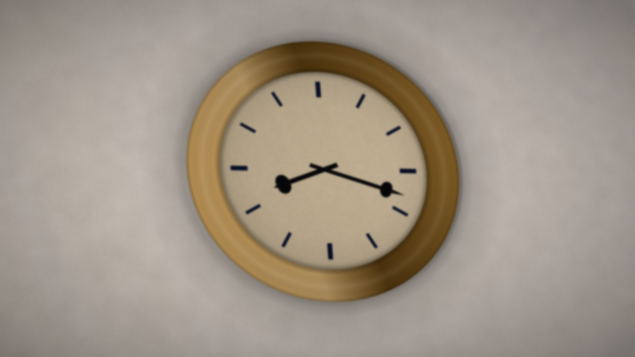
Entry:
h=8 m=18
